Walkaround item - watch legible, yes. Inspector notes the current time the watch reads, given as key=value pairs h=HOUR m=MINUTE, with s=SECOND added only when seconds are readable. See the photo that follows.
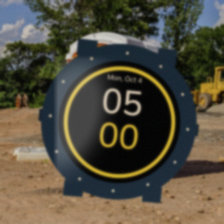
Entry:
h=5 m=0
